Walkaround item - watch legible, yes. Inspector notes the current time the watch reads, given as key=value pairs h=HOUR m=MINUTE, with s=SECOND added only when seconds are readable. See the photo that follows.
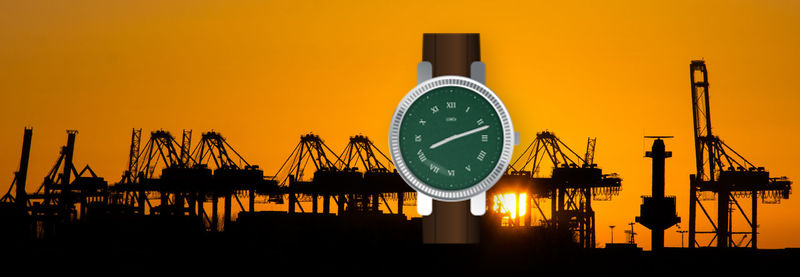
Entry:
h=8 m=12
